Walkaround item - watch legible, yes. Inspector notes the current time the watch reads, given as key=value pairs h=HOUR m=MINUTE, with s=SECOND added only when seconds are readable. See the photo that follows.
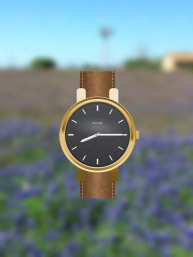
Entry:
h=8 m=15
